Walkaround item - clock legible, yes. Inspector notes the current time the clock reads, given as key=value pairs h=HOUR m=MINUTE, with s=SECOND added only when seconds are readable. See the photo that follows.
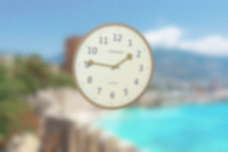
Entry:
h=1 m=46
